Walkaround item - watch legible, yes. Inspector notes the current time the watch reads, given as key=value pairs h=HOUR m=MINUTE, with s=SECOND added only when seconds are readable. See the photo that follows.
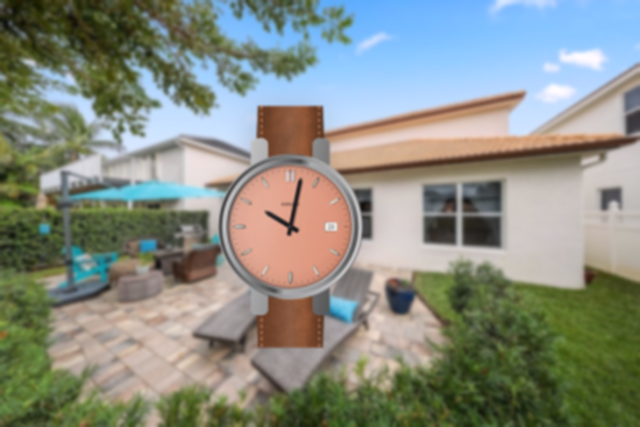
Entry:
h=10 m=2
